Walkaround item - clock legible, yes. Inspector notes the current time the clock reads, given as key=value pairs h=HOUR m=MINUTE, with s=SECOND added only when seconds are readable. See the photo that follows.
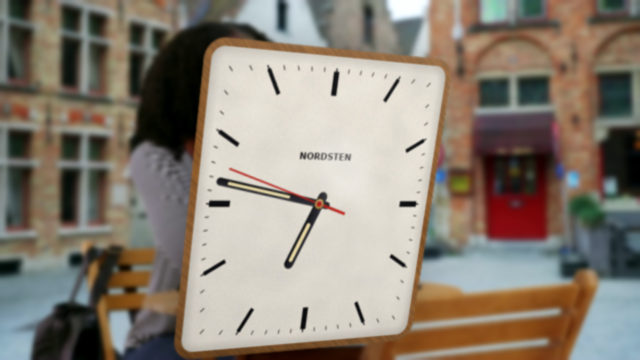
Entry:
h=6 m=46 s=48
